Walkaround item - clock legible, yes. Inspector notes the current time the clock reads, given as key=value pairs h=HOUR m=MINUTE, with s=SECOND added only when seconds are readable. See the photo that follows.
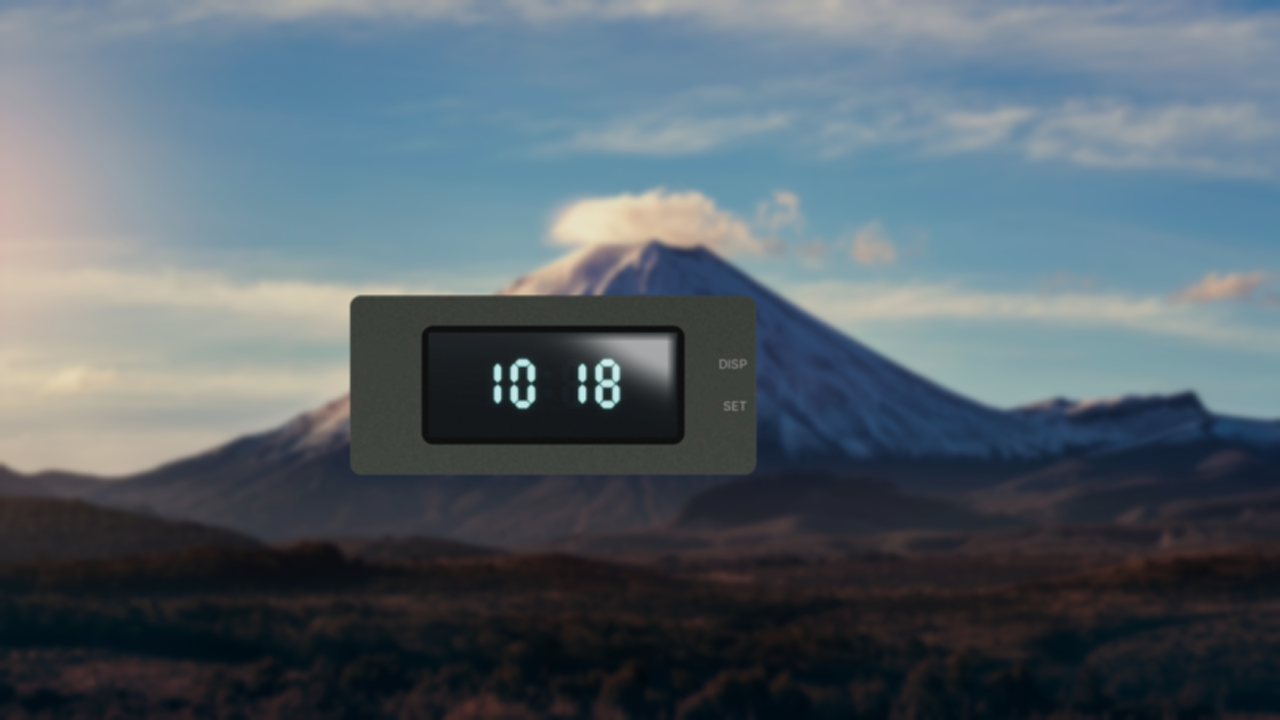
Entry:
h=10 m=18
